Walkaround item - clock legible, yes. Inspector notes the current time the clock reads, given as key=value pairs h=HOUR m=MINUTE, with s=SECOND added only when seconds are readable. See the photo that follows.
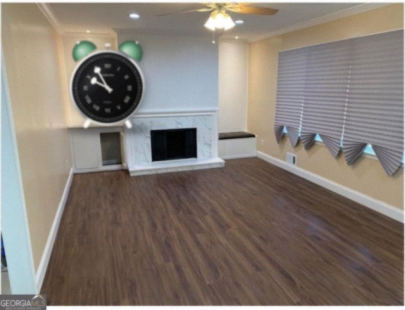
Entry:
h=9 m=55
